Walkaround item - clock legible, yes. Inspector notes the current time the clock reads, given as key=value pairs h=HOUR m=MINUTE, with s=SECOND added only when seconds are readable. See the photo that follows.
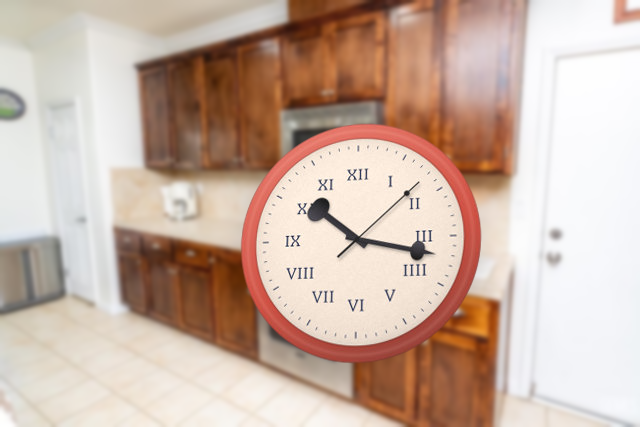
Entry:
h=10 m=17 s=8
